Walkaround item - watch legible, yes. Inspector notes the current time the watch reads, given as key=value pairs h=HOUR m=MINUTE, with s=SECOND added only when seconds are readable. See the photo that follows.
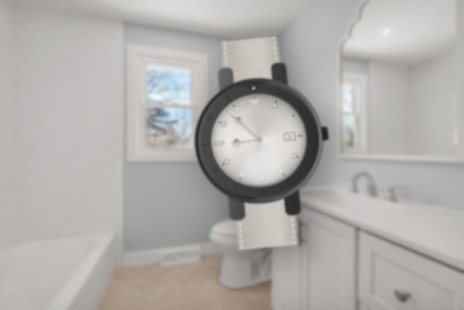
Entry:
h=8 m=53
